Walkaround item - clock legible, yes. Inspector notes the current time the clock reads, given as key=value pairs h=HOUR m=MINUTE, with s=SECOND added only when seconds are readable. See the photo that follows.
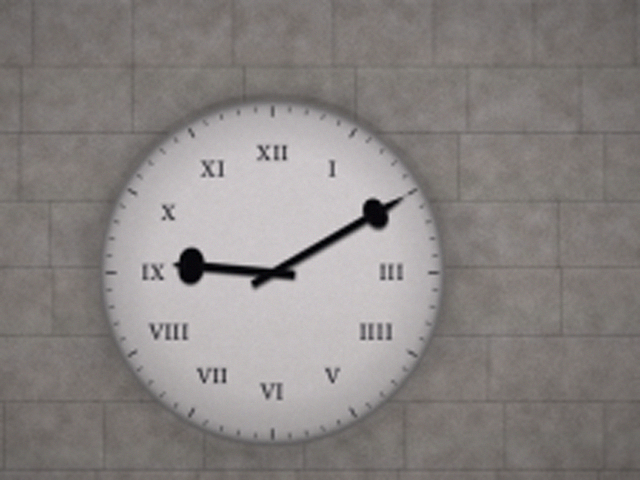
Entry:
h=9 m=10
